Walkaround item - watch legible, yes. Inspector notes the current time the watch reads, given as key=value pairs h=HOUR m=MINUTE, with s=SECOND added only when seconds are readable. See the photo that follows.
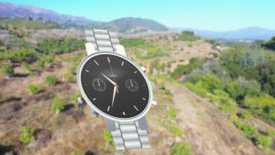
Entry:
h=10 m=34
